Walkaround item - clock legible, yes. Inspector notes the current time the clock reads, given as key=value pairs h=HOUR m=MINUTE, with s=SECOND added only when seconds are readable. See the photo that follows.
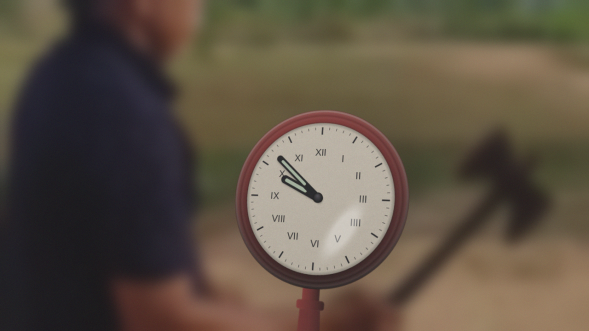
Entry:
h=9 m=52
